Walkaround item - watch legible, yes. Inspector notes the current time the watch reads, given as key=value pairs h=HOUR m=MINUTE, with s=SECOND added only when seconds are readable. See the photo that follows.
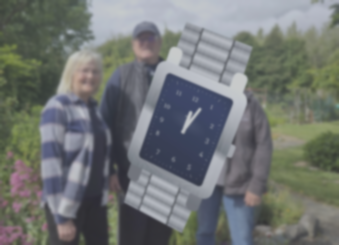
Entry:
h=12 m=3
